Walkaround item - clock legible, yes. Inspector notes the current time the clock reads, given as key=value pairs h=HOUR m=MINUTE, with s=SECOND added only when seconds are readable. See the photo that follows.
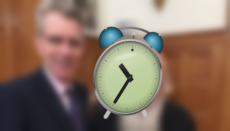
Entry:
h=10 m=35
